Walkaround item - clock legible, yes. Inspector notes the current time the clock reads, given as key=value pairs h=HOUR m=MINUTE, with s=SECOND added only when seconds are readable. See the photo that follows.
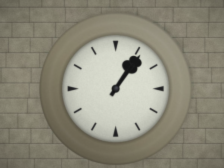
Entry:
h=1 m=6
